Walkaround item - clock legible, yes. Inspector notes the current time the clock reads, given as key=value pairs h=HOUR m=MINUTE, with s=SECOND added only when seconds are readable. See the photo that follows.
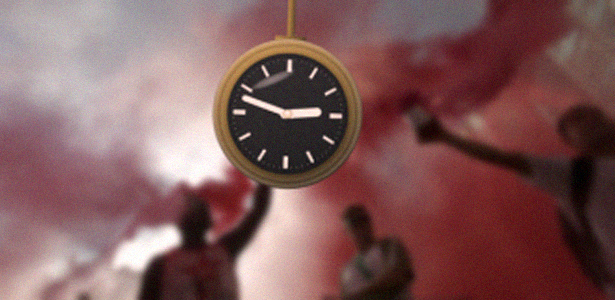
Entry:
h=2 m=48
